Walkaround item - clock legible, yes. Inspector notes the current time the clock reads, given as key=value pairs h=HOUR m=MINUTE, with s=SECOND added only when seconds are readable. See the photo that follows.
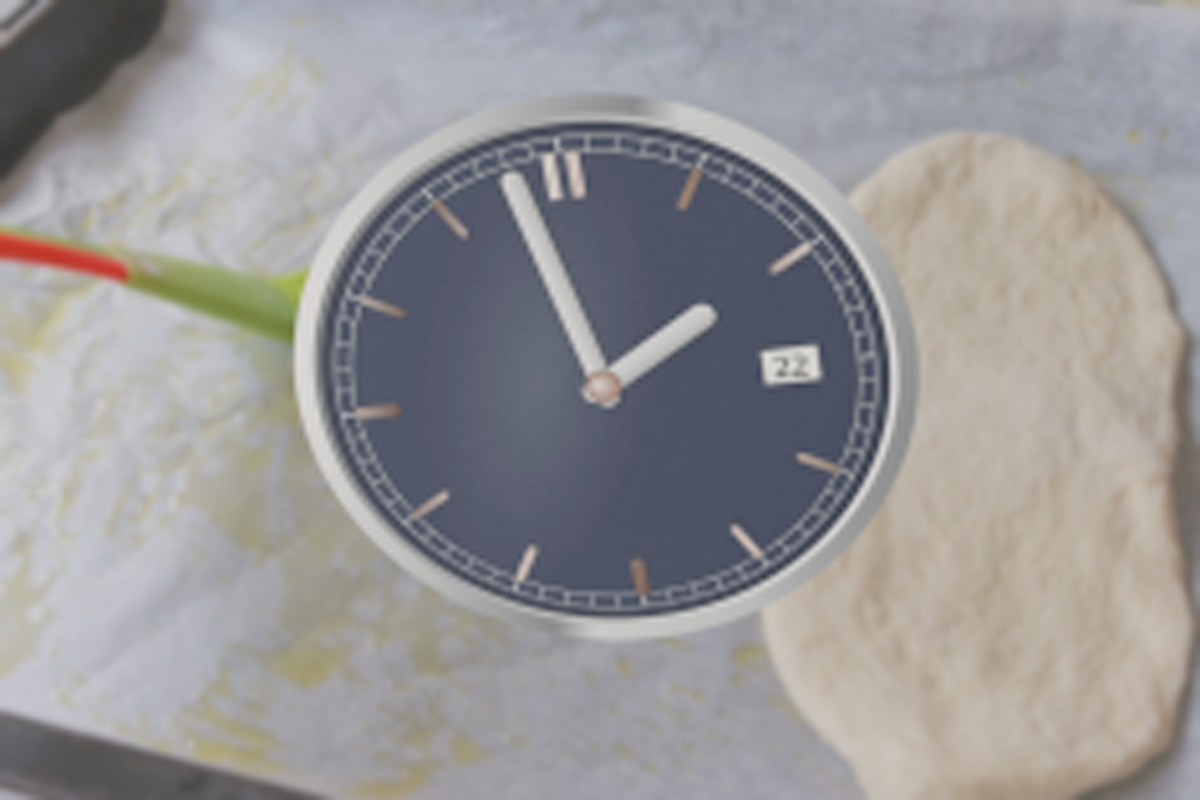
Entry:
h=1 m=58
